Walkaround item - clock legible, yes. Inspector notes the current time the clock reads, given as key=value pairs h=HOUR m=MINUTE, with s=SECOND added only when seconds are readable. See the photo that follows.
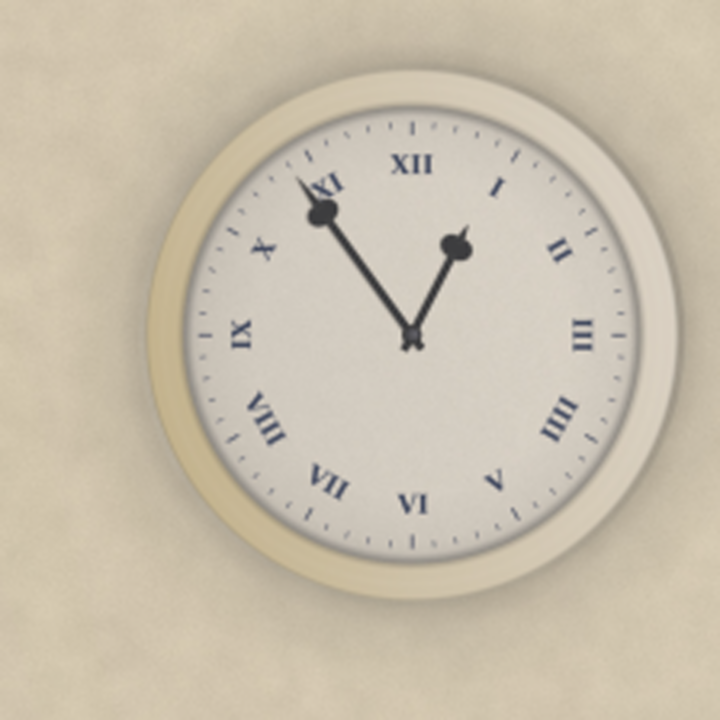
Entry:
h=12 m=54
